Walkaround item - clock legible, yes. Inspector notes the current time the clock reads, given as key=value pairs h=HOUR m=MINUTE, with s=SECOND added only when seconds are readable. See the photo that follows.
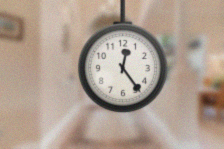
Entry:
h=12 m=24
